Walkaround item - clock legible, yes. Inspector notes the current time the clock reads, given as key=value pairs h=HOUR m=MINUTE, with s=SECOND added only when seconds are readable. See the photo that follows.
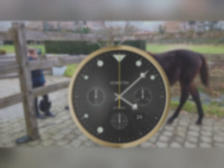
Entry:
h=4 m=8
